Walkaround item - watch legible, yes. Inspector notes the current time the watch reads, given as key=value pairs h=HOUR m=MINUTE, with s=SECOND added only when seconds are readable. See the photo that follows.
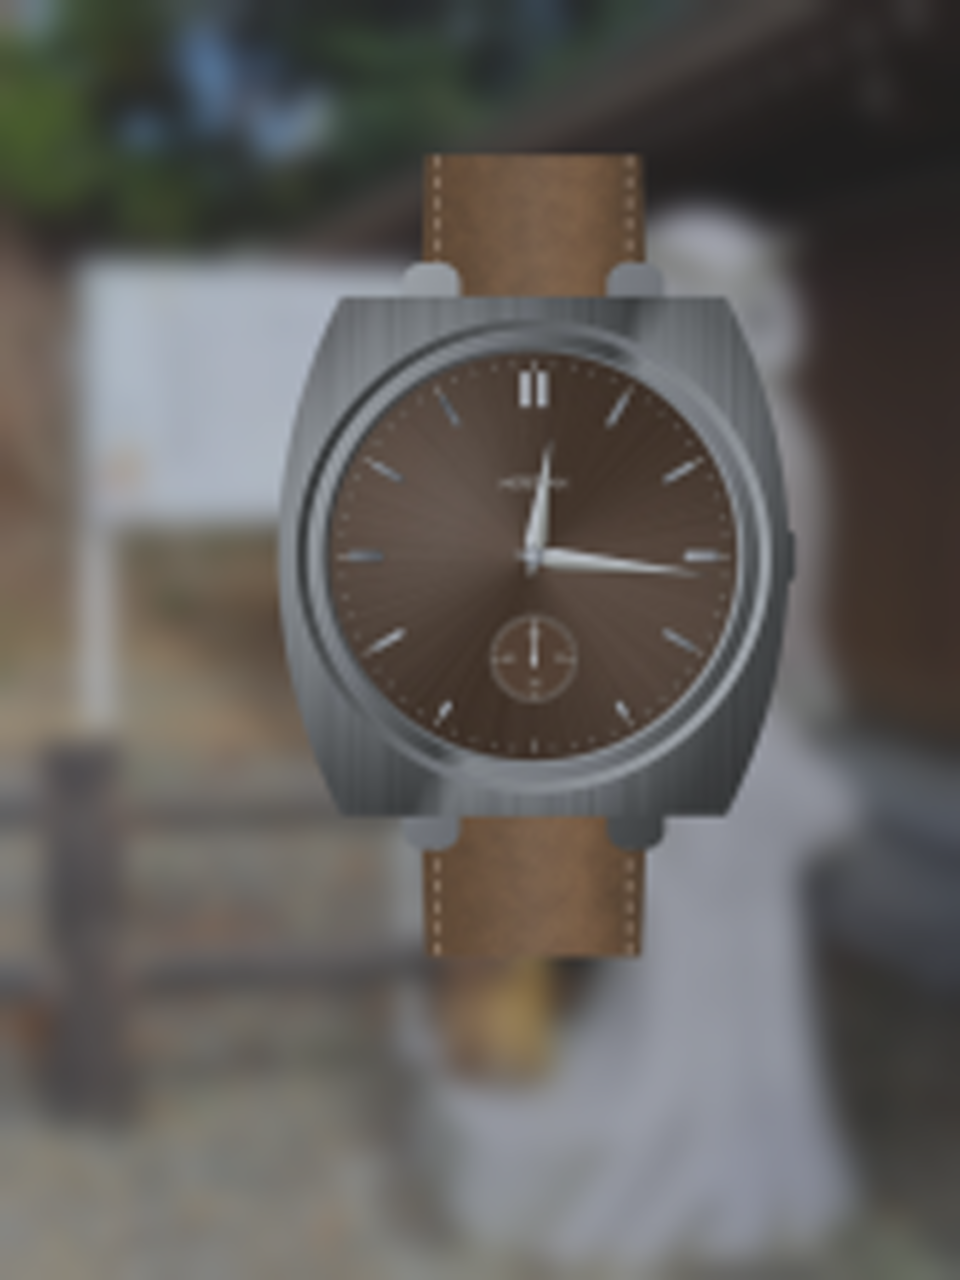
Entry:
h=12 m=16
